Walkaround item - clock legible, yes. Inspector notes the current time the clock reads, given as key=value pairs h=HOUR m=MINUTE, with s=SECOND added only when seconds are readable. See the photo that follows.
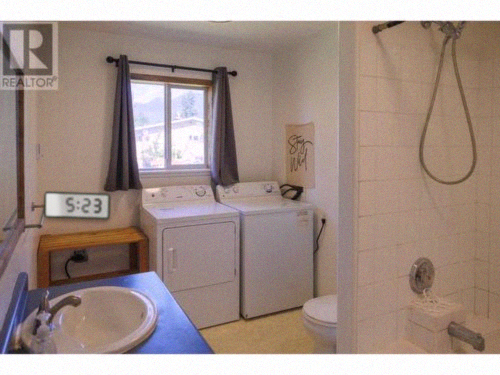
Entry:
h=5 m=23
